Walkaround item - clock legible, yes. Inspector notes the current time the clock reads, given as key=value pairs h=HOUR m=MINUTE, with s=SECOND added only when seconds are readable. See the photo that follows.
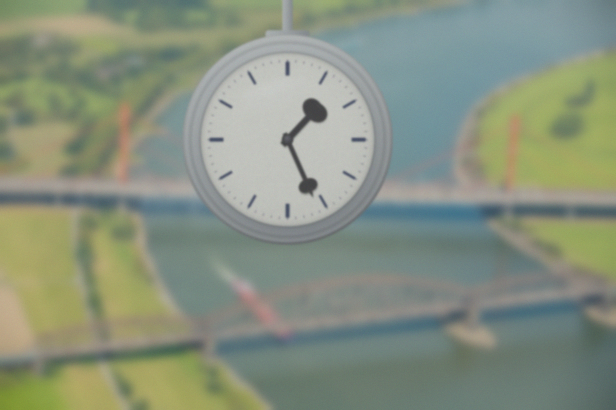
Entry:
h=1 m=26
